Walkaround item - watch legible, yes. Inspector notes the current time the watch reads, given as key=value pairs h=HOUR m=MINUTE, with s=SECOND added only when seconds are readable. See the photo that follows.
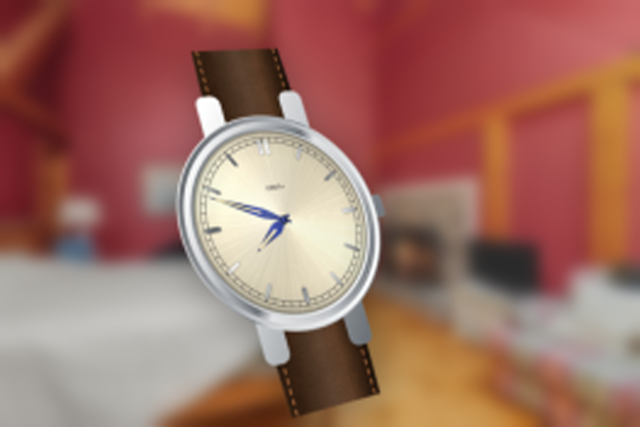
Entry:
h=7 m=49
